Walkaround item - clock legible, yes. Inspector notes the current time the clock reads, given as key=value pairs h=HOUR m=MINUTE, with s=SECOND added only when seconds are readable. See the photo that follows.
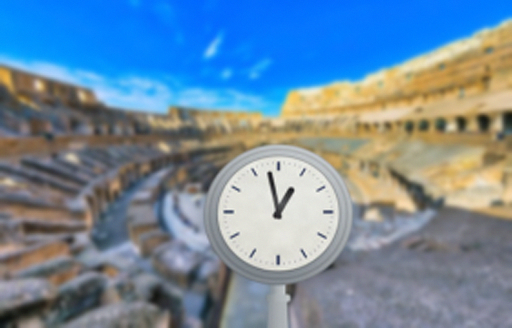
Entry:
h=12 m=58
